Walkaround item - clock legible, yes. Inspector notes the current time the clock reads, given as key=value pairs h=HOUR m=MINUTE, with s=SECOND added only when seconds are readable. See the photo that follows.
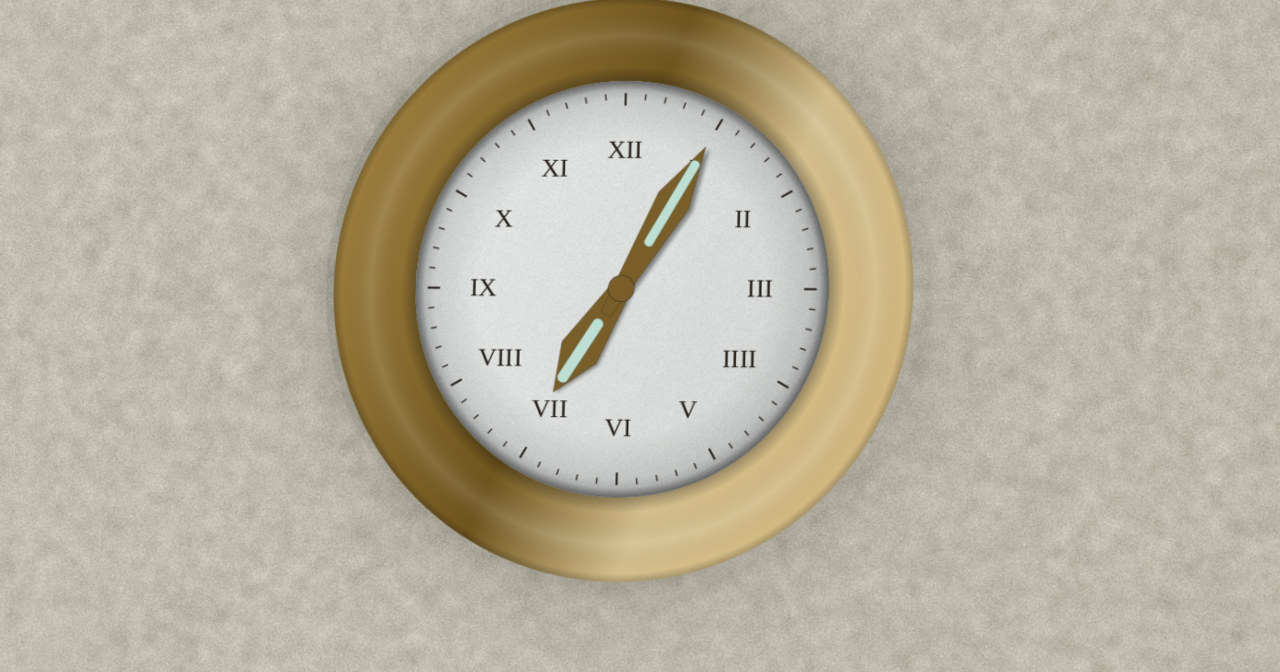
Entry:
h=7 m=5
